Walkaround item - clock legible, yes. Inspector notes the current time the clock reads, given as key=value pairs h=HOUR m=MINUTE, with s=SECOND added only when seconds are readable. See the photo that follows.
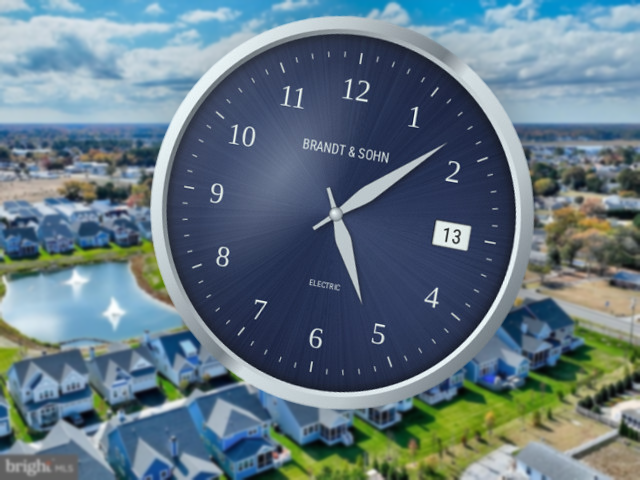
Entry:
h=5 m=8
